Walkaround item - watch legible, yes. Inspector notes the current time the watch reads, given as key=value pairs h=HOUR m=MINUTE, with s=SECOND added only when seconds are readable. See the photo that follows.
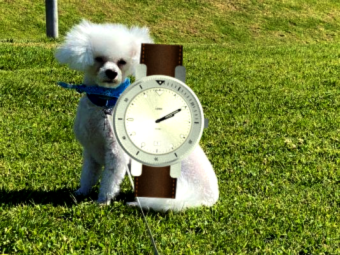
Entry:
h=2 m=10
